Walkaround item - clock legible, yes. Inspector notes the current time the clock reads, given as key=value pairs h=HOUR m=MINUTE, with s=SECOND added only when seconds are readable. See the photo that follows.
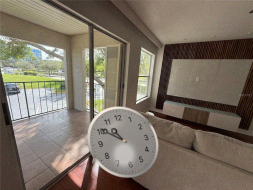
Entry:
h=10 m=51
